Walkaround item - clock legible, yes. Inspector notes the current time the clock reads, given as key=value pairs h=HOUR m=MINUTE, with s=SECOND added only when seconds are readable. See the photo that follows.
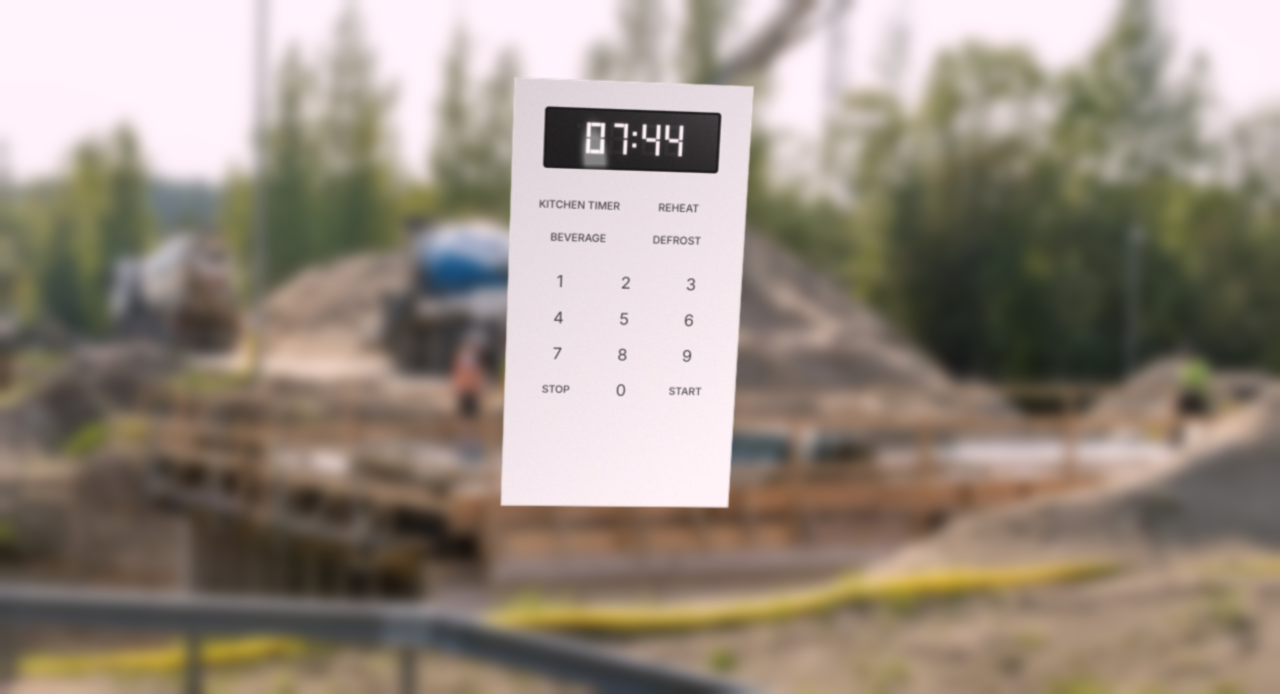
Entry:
h=7 m=44
